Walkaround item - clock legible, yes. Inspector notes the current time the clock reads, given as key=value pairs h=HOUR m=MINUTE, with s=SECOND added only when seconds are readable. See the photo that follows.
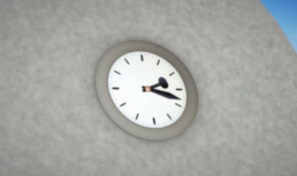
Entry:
h=2 m=18
